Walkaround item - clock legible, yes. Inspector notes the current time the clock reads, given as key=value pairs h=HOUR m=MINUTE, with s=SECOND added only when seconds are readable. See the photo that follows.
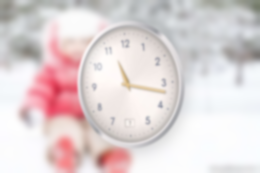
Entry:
h=11 m=17
